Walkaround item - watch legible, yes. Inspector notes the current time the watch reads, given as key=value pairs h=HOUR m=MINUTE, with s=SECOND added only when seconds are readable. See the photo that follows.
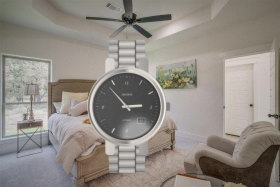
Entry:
h=2 m=53
